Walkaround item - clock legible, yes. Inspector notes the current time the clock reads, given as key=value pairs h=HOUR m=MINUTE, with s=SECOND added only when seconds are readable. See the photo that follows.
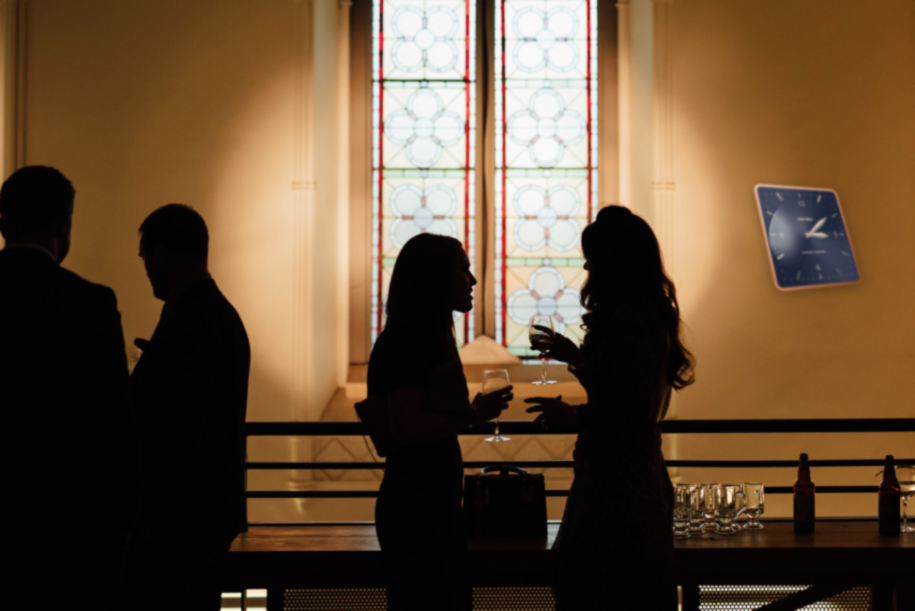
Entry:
h=3 m=9
